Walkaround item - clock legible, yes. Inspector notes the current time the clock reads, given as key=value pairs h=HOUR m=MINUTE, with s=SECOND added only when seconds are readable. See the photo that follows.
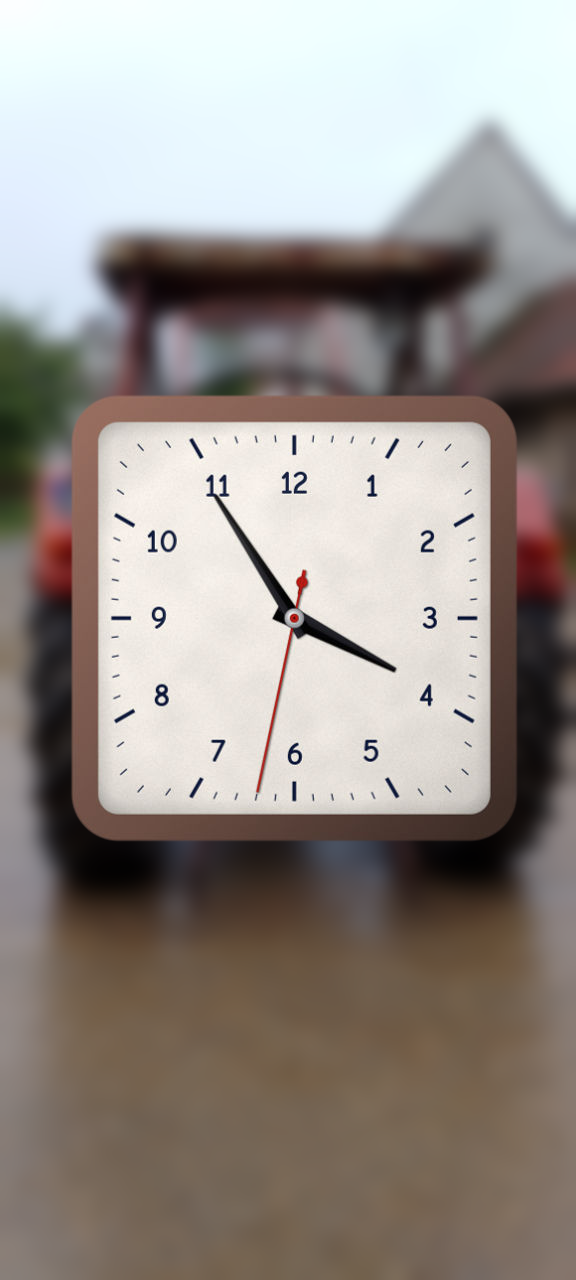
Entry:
h=3 m=54 s=32
